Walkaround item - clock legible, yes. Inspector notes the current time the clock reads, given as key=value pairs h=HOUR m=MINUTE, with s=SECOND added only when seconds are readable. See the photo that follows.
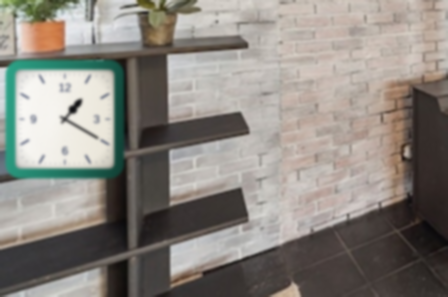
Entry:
h=1 m=20
